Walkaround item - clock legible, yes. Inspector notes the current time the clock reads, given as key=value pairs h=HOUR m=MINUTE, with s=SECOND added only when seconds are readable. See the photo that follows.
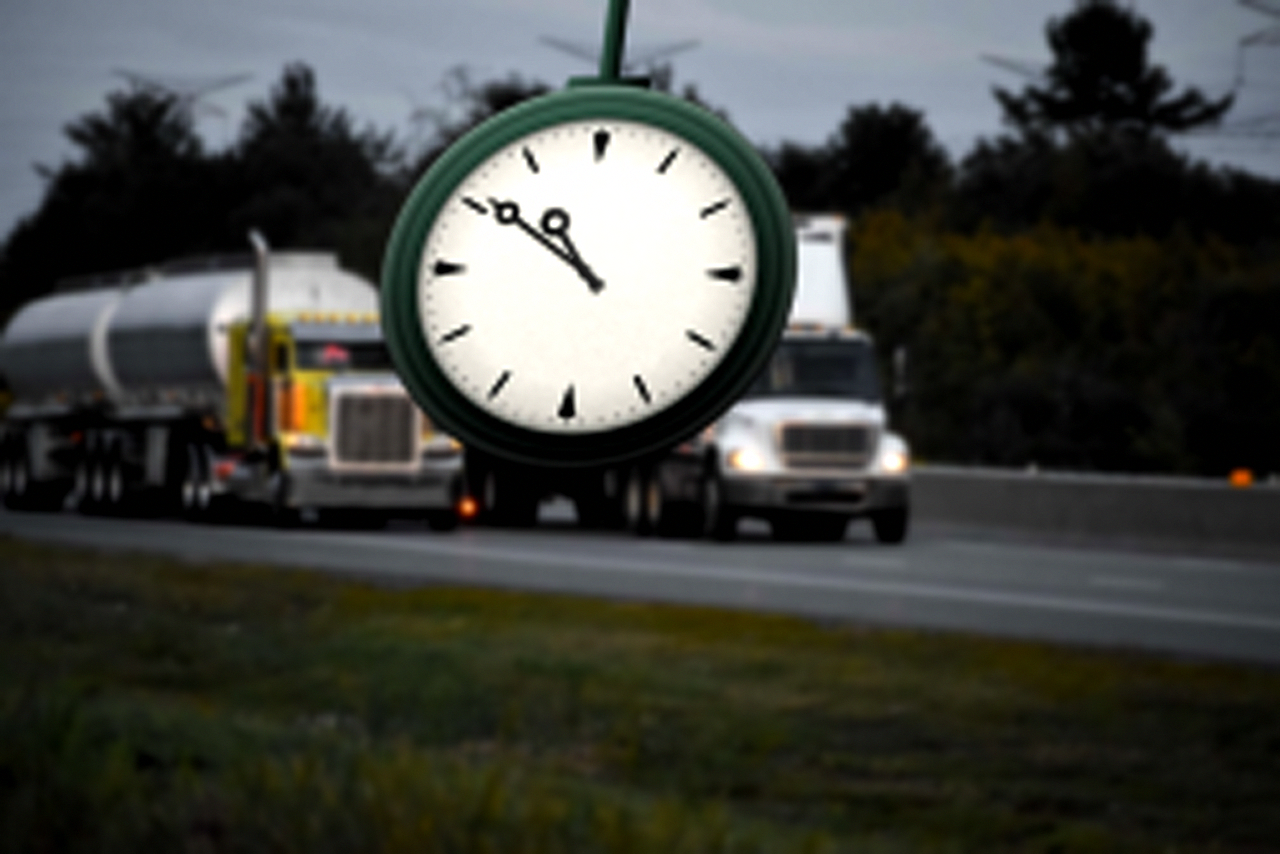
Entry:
h=10 m=51
